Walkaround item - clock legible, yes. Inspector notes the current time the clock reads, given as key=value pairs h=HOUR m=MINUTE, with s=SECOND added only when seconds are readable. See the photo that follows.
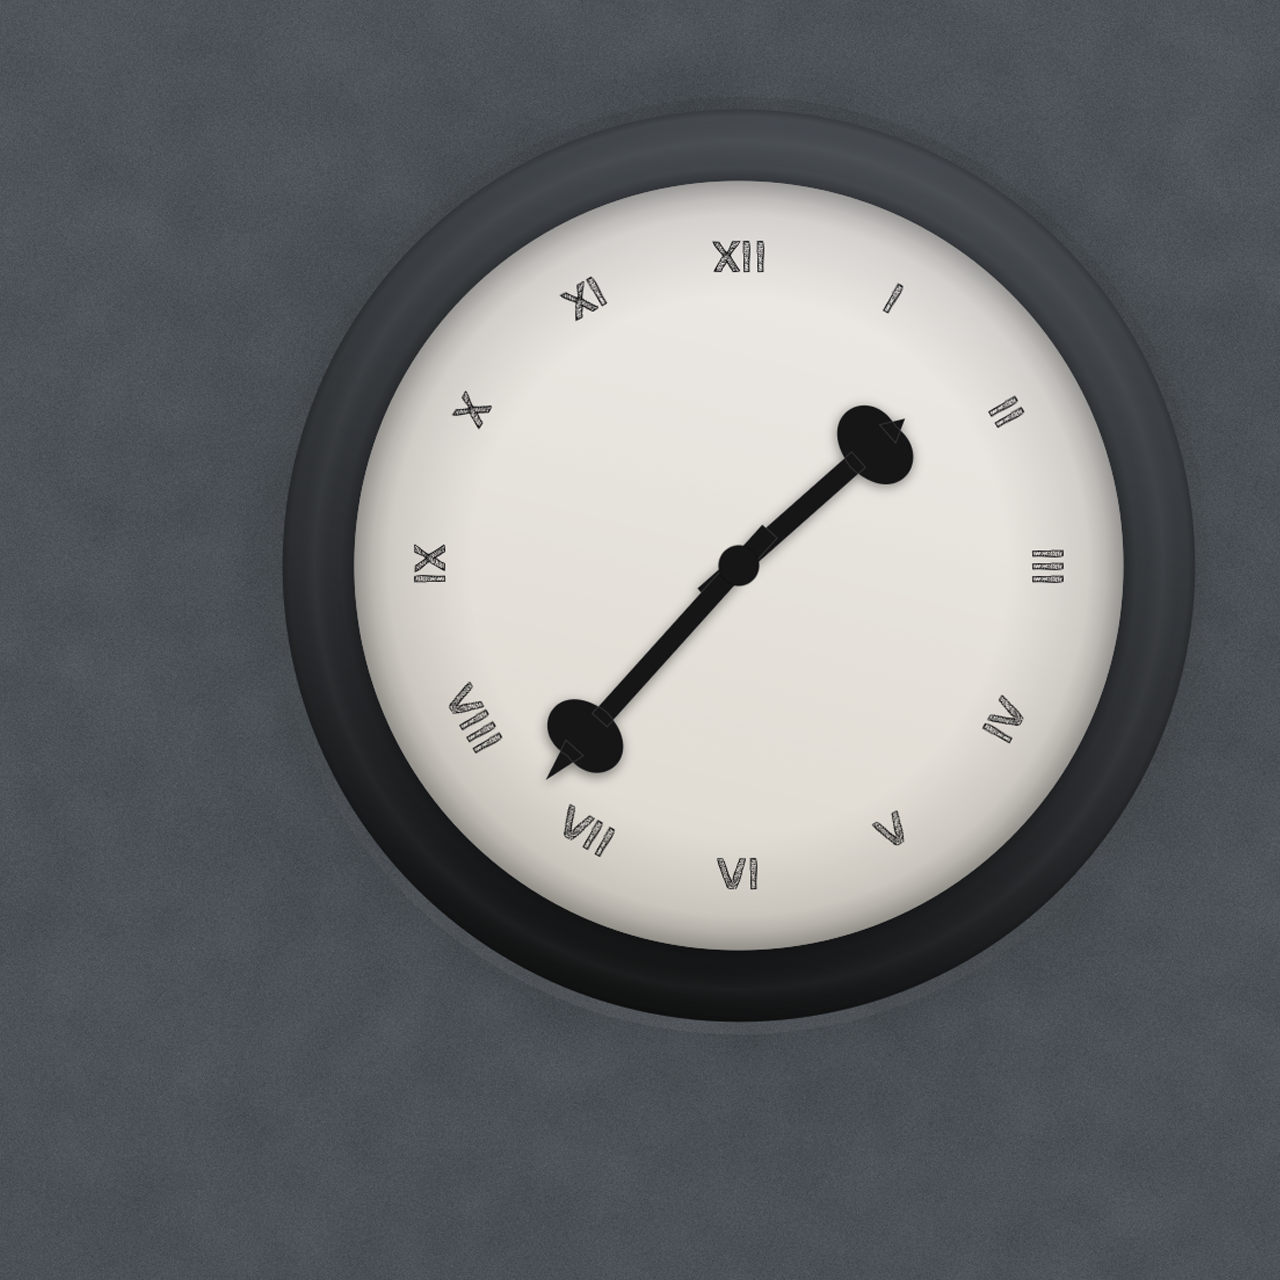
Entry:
h=1 m=37
